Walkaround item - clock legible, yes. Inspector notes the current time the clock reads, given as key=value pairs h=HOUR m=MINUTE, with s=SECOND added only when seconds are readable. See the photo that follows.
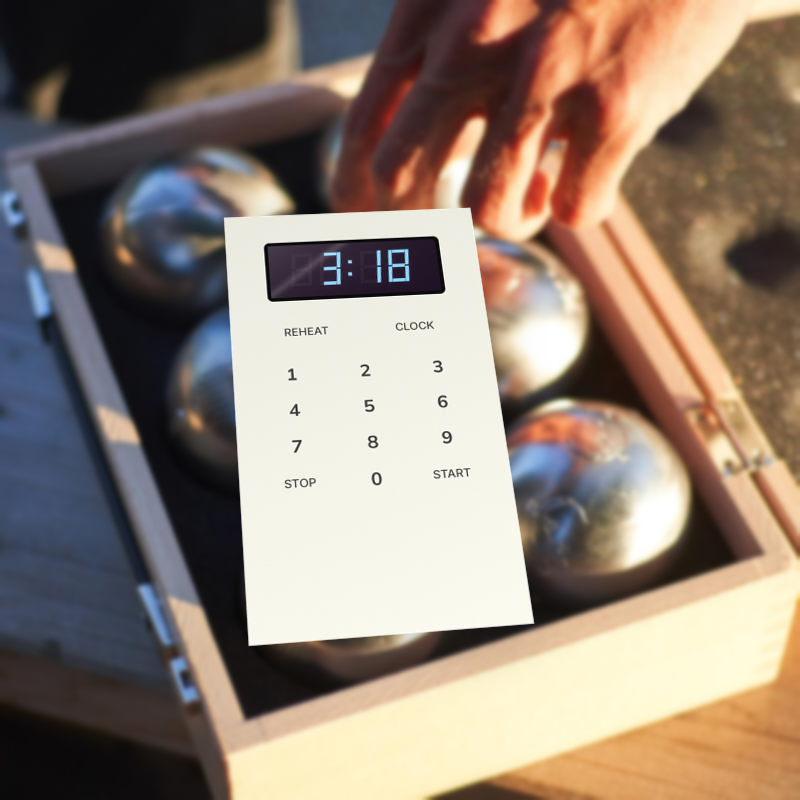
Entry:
h=3 m=18
